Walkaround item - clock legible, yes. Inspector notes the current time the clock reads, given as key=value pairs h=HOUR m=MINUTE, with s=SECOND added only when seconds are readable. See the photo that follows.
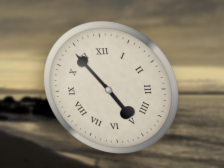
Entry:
h=4 m=54
